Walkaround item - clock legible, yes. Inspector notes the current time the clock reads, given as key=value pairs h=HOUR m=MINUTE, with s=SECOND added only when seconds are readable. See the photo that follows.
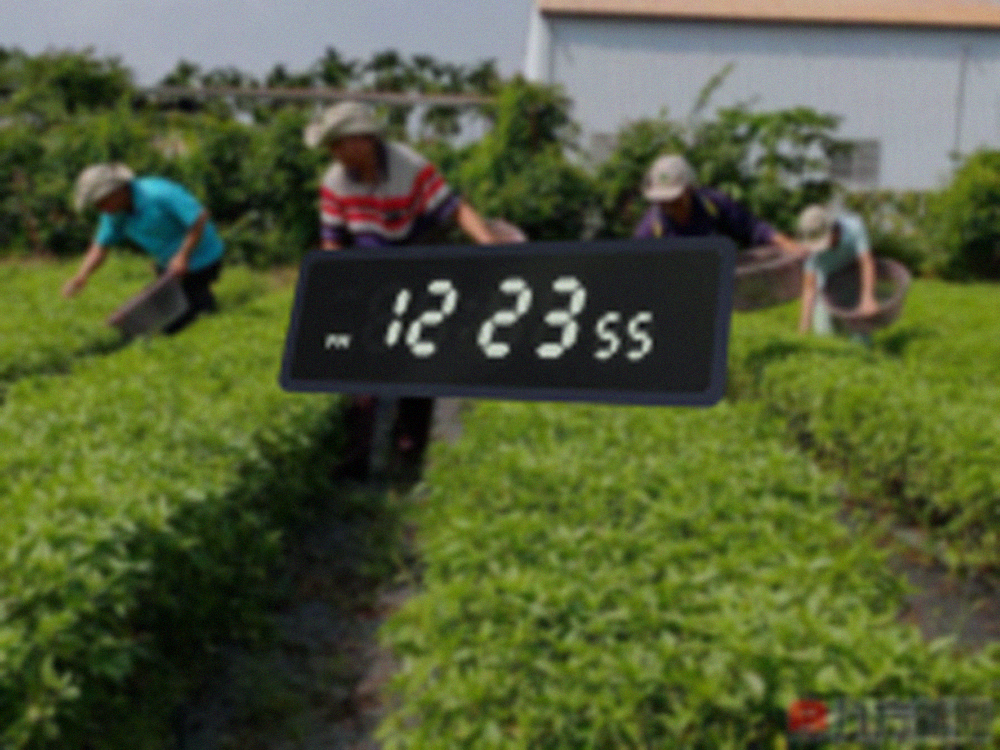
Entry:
h=12 m=23 s=55
